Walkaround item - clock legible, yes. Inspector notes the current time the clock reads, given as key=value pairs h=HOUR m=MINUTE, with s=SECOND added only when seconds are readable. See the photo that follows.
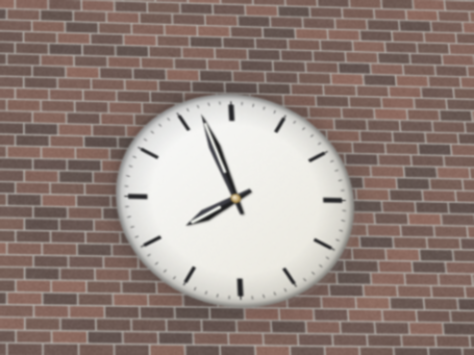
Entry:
h=7 m=57
